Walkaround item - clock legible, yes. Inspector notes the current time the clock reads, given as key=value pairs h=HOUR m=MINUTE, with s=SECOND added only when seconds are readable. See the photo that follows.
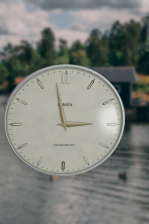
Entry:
h=2 m=58
